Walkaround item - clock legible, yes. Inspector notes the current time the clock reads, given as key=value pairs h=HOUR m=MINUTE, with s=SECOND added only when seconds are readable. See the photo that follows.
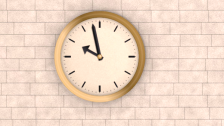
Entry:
h=9 m=58
